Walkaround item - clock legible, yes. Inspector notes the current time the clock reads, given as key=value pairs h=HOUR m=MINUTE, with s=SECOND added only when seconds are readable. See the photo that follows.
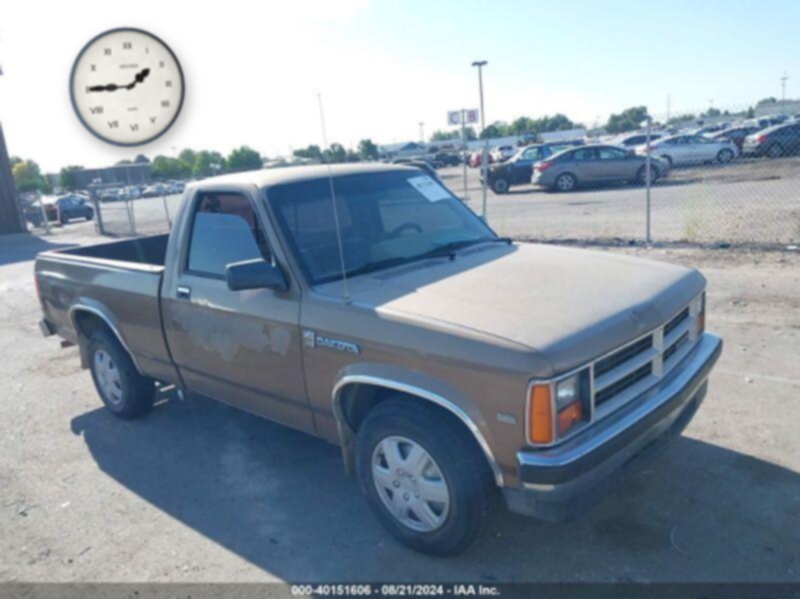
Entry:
h=1 m=45
